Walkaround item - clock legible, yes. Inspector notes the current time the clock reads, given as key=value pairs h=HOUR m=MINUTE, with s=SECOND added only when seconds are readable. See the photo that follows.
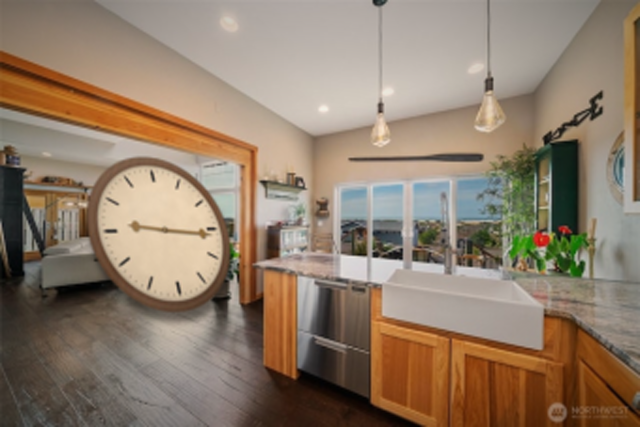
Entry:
h=9 m=16
